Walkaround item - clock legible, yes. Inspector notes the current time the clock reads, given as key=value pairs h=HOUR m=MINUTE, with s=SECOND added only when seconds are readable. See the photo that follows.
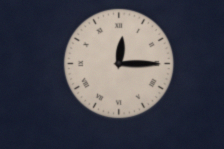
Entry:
h=12 m=15
